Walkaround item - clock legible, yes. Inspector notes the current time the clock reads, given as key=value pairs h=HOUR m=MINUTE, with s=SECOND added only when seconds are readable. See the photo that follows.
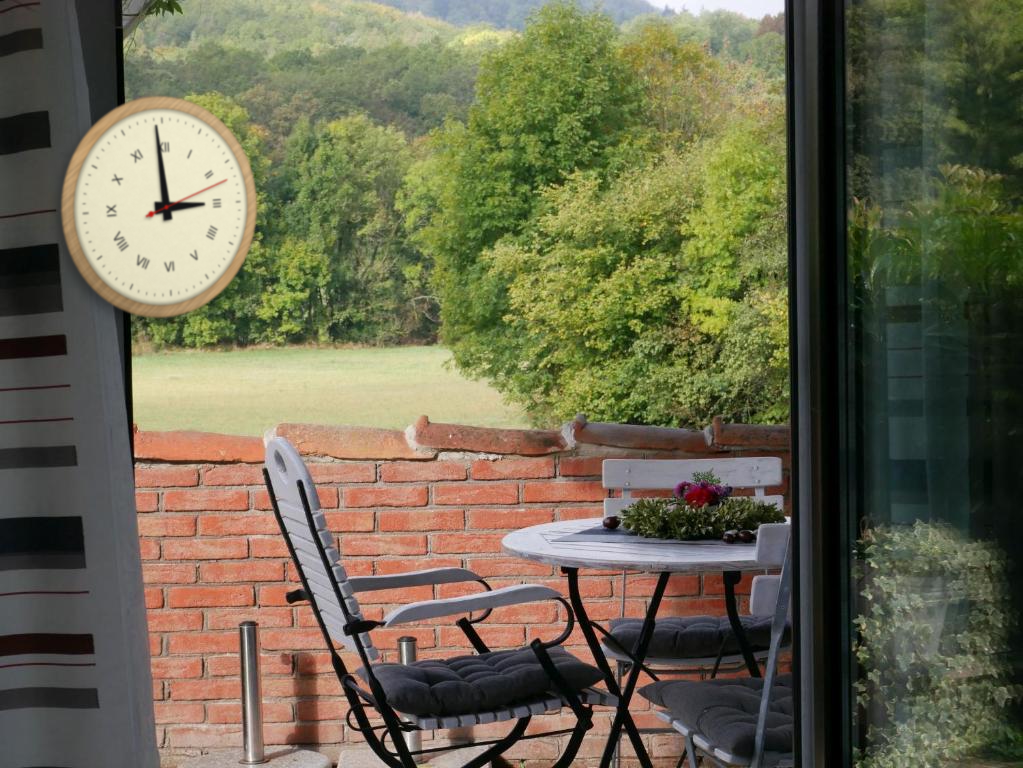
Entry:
h=2 m=59 s=12
